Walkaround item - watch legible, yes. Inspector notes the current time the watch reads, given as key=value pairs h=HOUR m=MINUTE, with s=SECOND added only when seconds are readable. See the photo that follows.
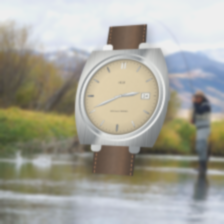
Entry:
h=2 m=41
